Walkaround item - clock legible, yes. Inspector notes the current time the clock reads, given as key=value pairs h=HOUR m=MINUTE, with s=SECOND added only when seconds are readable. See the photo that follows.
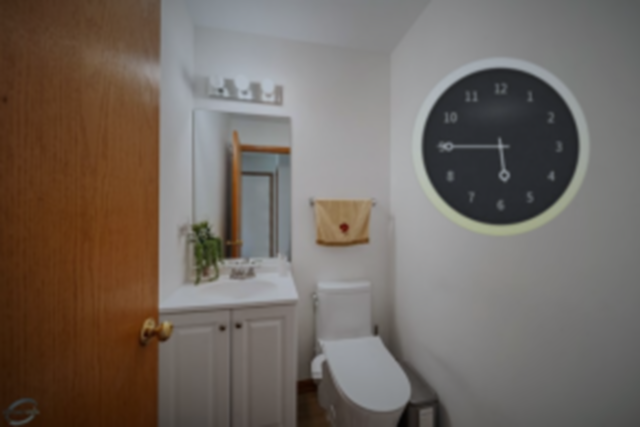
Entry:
h=5 m=45
